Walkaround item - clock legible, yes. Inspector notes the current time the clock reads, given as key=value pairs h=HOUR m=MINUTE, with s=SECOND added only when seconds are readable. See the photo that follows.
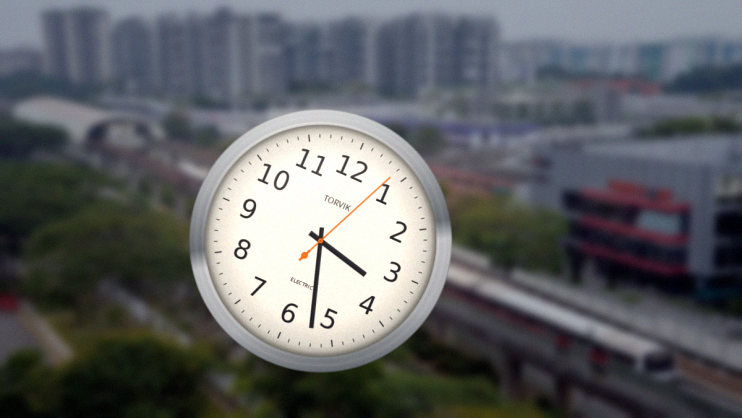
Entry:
h=3 m=27 s=4
